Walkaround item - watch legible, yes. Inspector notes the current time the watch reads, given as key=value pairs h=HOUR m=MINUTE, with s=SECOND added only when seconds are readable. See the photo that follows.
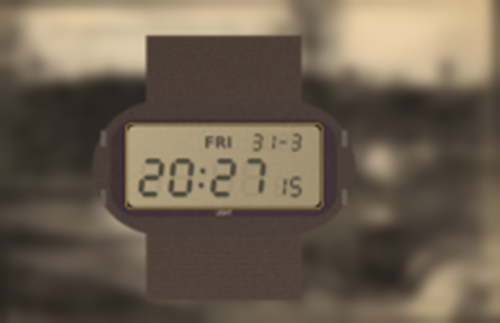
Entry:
h=20 m=27 s=15
